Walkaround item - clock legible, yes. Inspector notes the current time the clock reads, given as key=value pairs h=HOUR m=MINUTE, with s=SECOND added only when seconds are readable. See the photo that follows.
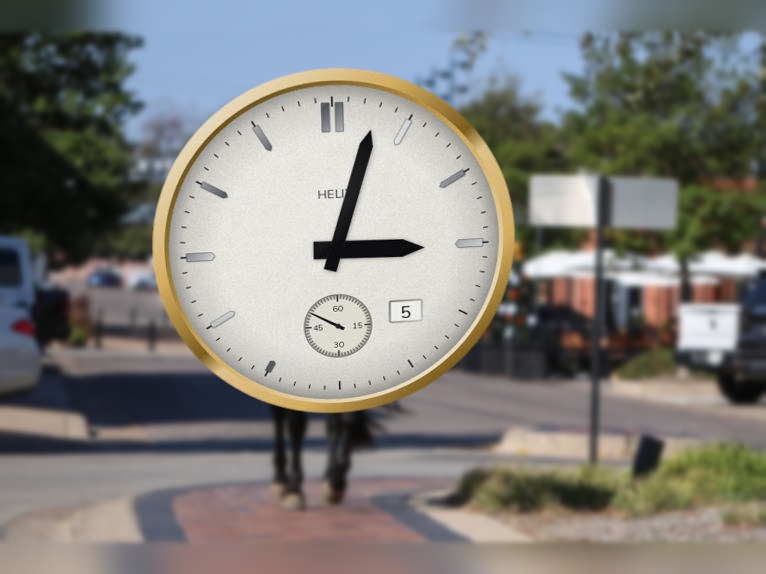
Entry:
h=3 m=2 s=50
